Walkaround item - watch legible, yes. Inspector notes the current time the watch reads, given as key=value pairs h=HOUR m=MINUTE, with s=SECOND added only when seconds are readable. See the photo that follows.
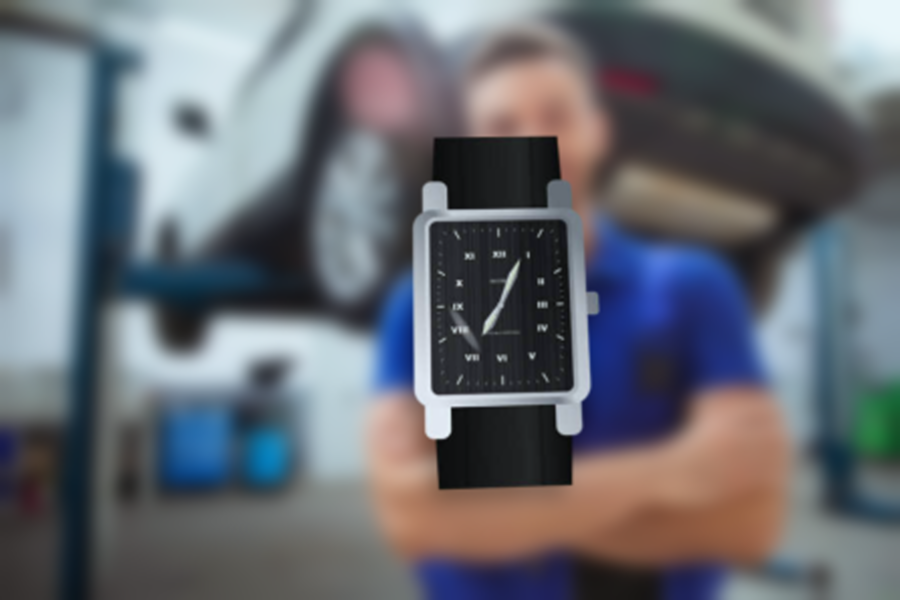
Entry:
h=7 m=4
